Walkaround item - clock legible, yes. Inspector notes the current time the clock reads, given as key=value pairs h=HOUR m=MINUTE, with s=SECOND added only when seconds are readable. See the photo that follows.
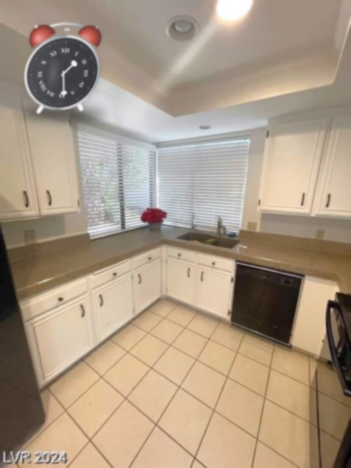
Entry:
h=1 m=29
